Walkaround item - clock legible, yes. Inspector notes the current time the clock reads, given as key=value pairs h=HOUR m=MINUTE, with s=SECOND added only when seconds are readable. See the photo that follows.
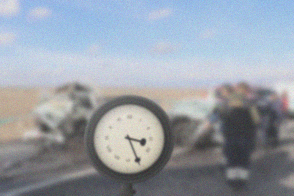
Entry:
h=3 m=26
